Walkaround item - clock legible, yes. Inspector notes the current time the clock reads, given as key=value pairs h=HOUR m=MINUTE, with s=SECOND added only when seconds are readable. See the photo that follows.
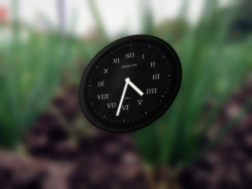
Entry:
h=4 m=32
